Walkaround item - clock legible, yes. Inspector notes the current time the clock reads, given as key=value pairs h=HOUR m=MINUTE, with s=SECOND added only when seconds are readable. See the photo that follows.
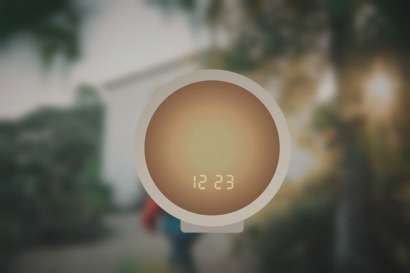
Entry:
h=12 m=23
